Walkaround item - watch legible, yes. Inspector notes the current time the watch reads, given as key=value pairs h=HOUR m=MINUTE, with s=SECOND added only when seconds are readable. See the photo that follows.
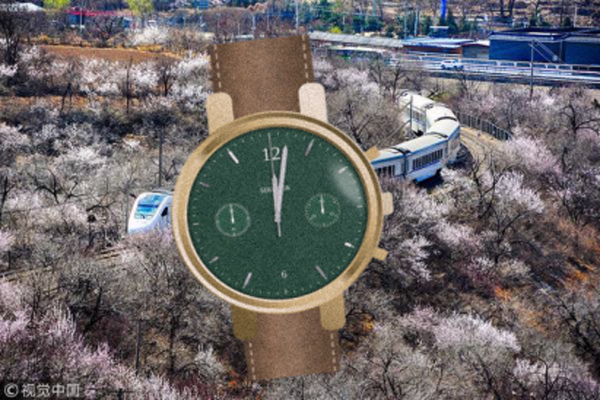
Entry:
h=12 m=2
